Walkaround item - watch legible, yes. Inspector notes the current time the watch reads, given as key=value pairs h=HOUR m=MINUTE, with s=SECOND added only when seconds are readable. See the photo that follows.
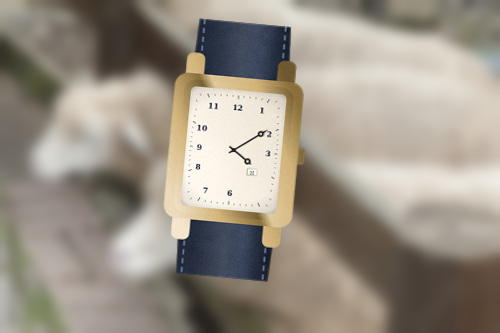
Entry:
h=4 m=9
